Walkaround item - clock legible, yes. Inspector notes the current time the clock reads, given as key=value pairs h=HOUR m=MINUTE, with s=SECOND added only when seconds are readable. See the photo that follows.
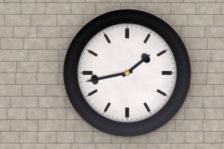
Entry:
h=1 m=43
